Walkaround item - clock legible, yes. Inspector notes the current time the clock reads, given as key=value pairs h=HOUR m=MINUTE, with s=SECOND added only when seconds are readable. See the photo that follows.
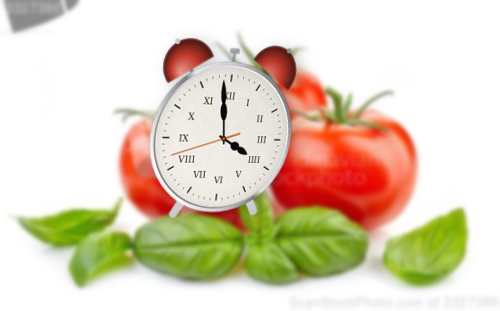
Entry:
h=3 m=58 s=42
